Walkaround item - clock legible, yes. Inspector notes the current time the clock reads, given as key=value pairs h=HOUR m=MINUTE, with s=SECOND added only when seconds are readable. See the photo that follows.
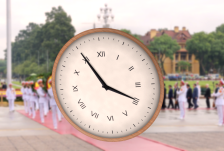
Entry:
h=3 m=55
